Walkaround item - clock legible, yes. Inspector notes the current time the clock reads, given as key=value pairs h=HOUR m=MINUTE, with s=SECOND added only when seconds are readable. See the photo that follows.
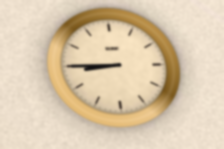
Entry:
h=8 m=45
